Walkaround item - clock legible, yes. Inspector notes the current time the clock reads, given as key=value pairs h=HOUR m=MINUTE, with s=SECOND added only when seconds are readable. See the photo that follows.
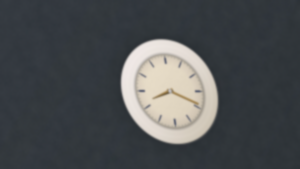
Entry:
h=8 m=19
